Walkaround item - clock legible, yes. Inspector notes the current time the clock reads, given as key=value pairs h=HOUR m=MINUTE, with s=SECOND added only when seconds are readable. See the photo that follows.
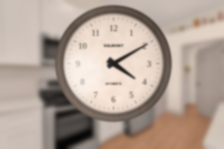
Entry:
h=4 m=10
